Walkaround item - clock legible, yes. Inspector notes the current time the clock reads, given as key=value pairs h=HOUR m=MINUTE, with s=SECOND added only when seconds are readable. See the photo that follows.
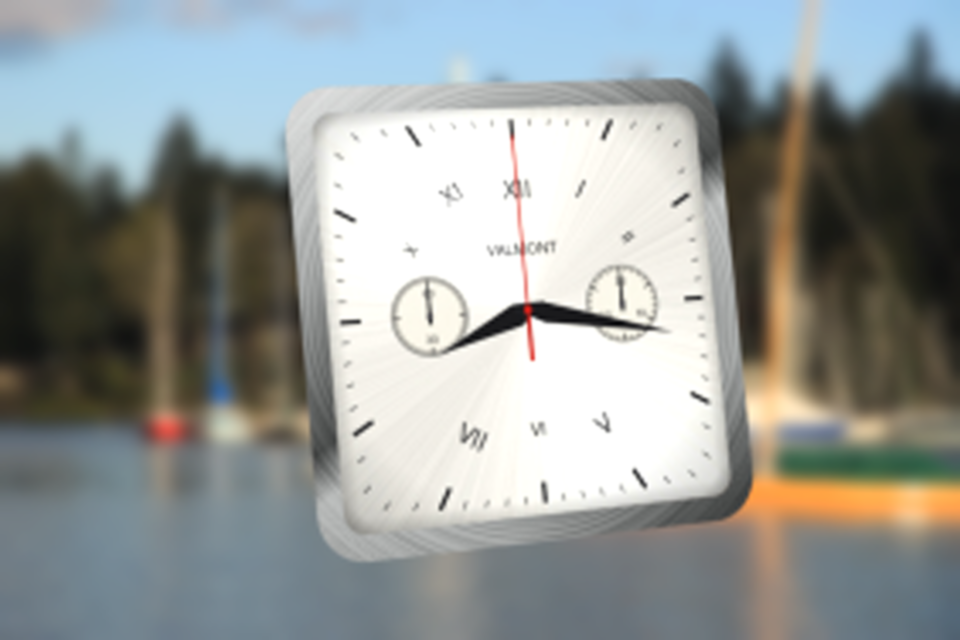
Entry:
h=8 m=17
